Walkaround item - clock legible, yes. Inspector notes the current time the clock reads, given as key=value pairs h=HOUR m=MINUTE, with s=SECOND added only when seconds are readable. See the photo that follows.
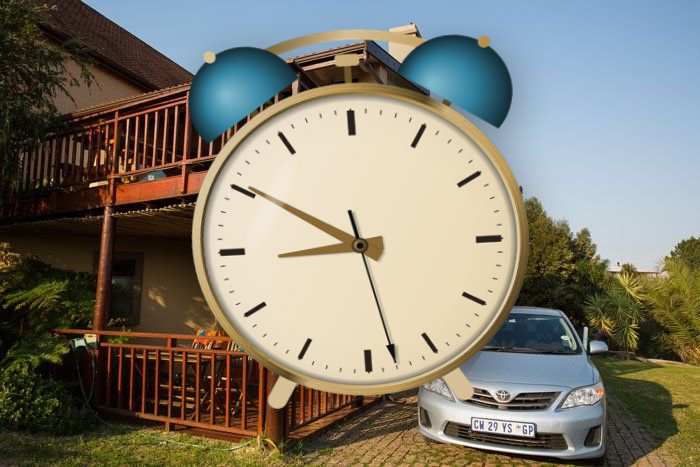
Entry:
h=8 m=50 s=28
